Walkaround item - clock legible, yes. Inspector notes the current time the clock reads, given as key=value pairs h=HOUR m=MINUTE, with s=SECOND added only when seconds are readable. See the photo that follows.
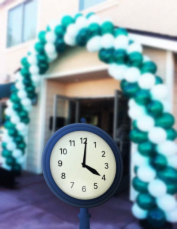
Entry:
h=4 m=1
